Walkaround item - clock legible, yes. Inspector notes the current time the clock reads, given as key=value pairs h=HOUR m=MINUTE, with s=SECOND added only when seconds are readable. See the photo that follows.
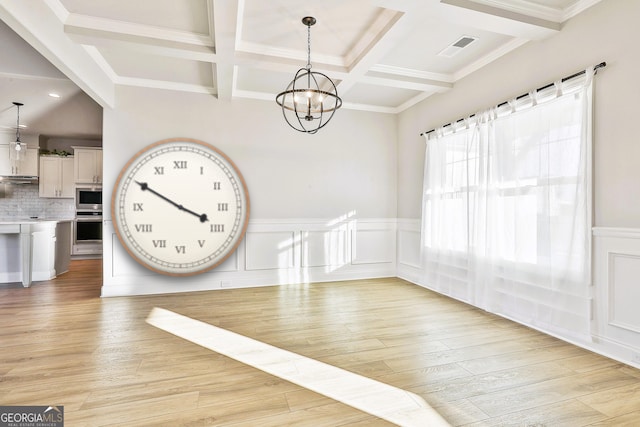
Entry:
h=3 m=50
